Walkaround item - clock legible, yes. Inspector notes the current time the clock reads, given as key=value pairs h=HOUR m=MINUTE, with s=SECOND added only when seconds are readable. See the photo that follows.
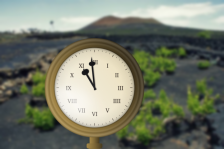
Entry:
h=10 m=59
